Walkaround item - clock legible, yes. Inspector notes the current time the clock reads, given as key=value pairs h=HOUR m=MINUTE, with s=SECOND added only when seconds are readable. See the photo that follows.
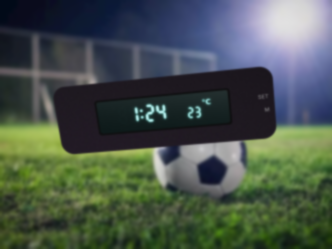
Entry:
h=1 m=24
